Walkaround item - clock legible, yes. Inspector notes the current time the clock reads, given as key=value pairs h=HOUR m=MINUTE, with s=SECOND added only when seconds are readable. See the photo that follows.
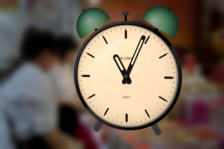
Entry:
h=11 m=4
